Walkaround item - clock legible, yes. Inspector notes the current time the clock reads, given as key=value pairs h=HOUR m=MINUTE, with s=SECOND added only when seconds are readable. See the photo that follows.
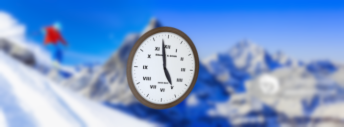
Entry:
h=4 m=58
